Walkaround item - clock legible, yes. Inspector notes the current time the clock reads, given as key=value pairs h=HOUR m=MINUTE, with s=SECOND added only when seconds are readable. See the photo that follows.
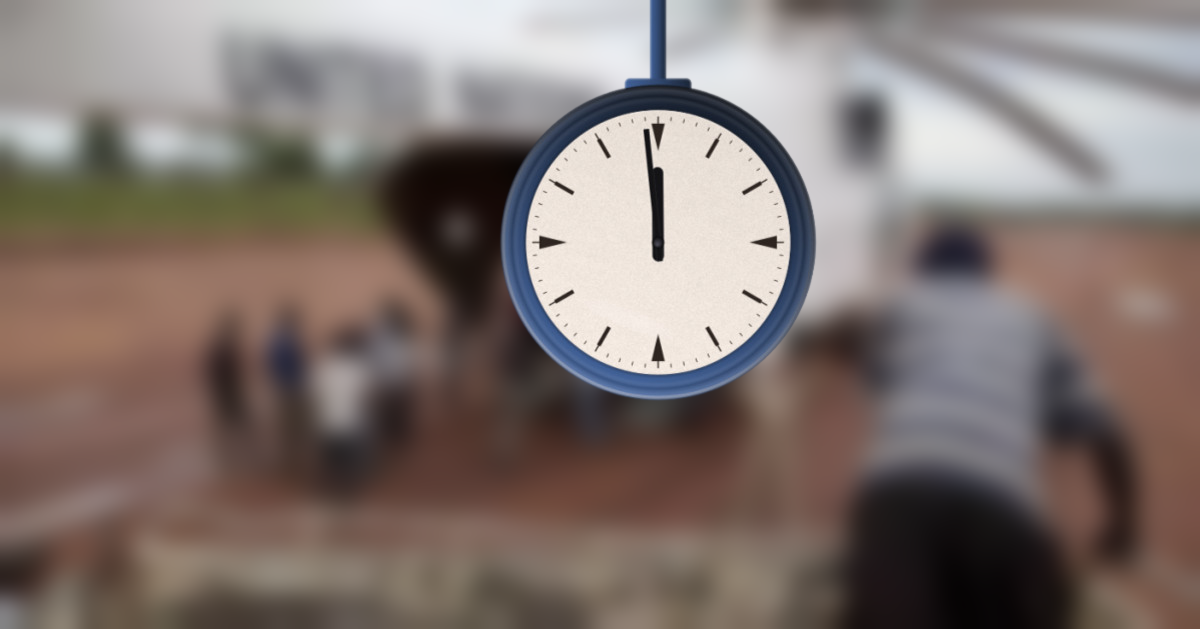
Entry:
h=11 m=59
